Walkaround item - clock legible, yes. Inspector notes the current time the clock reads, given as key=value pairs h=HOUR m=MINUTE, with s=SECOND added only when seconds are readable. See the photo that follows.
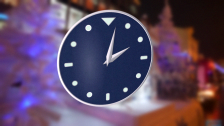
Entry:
h=2 m=2
